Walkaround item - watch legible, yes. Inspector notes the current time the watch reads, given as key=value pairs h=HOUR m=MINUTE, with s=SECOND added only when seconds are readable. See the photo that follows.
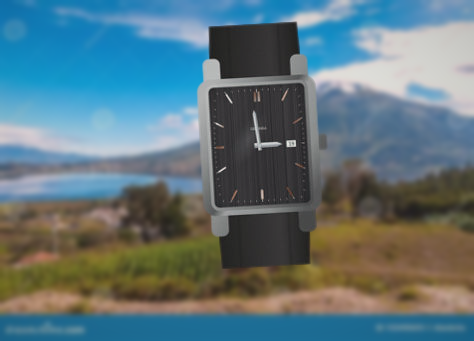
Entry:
h=2 m=59
